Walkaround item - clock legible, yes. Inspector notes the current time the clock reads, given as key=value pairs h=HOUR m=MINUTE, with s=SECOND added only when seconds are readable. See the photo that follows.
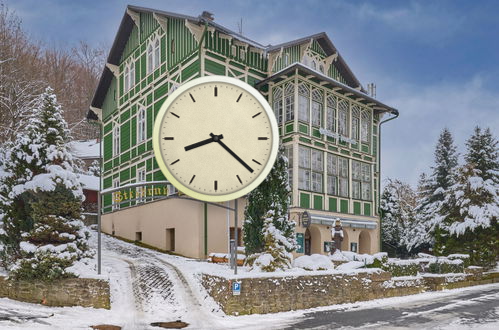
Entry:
h=8 m=22
